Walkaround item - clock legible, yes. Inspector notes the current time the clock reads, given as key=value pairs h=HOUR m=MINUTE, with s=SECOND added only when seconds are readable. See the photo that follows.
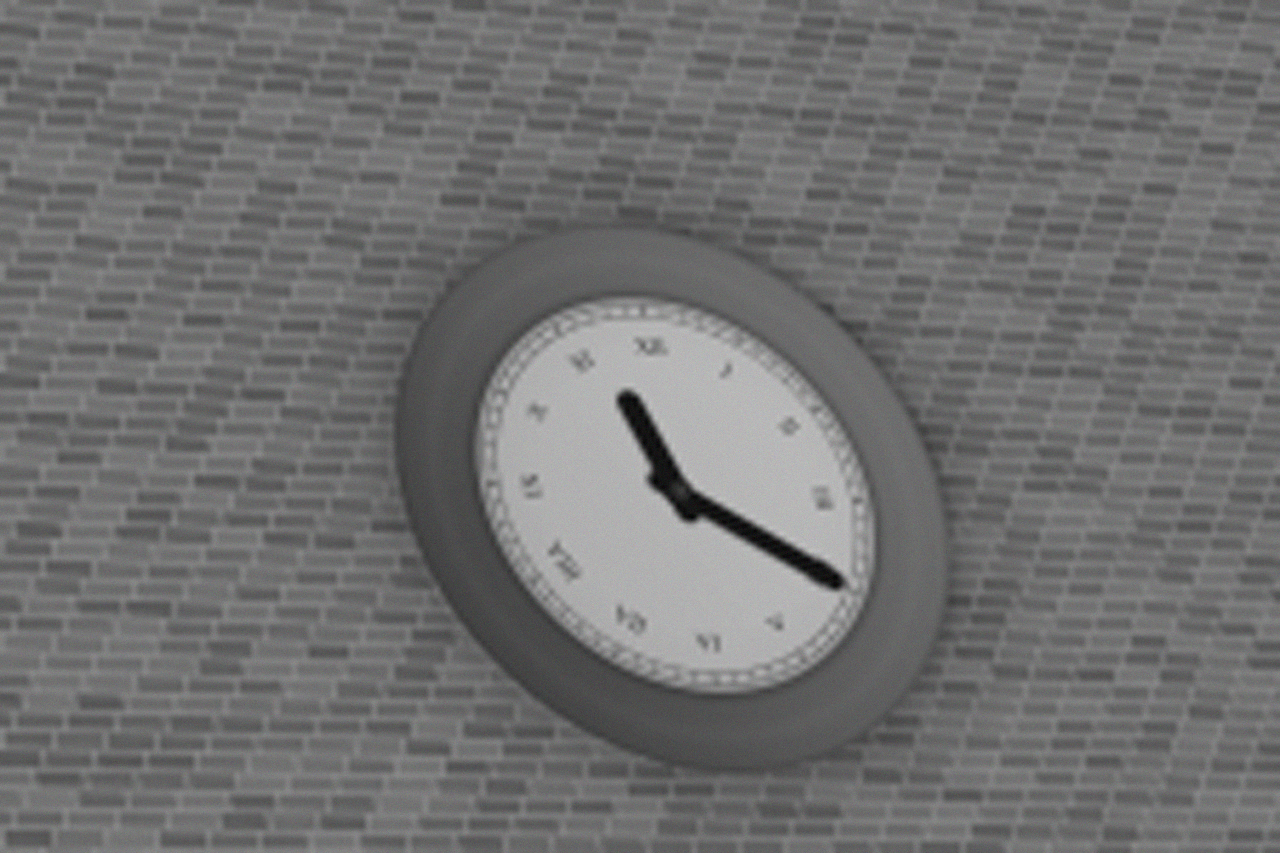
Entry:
h=11 m=20
